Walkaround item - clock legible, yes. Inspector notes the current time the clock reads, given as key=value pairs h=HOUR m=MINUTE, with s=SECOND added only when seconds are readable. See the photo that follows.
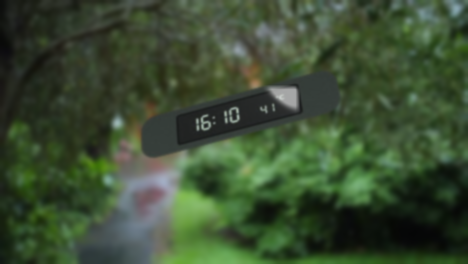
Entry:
h=16 m=10
